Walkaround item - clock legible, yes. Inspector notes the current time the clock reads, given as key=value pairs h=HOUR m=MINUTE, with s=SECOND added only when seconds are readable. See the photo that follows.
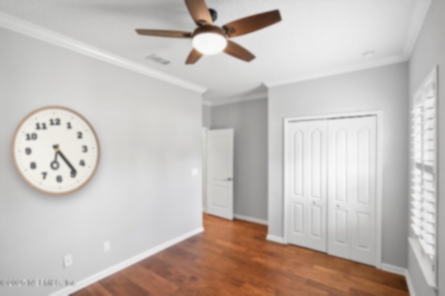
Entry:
h=6 m=24
